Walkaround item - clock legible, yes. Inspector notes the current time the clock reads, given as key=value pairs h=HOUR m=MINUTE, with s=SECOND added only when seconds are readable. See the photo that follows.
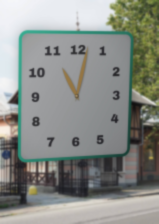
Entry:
h=11 m=2
